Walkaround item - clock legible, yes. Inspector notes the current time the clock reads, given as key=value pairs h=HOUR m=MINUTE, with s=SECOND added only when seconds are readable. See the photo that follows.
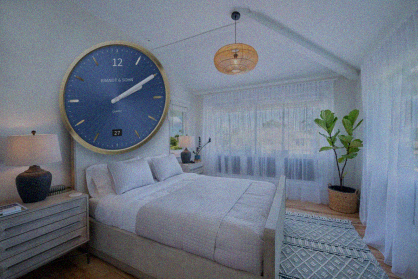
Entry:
h=2 m=10
